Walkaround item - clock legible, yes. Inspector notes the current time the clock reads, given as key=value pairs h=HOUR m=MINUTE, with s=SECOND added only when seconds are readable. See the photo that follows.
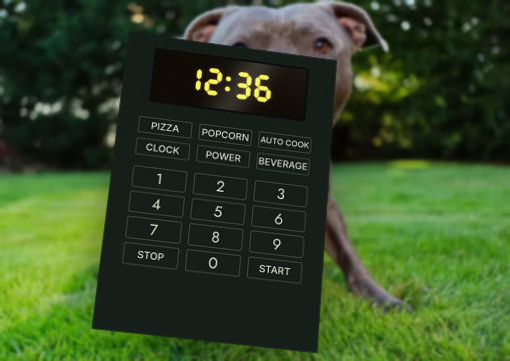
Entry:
h=12 m=36
